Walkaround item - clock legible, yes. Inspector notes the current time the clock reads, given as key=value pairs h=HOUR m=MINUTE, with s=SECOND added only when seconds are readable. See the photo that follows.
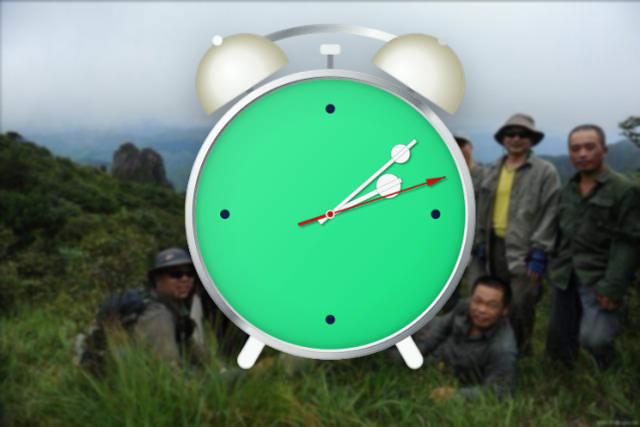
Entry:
h=2 m=8 s=12
